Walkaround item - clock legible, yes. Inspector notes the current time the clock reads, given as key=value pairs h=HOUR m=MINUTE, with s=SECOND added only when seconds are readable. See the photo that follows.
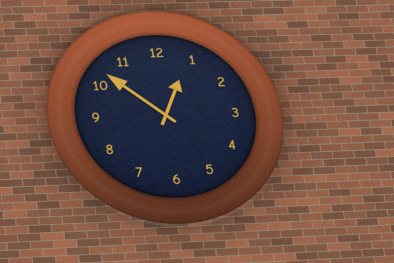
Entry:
h=12 m=52
